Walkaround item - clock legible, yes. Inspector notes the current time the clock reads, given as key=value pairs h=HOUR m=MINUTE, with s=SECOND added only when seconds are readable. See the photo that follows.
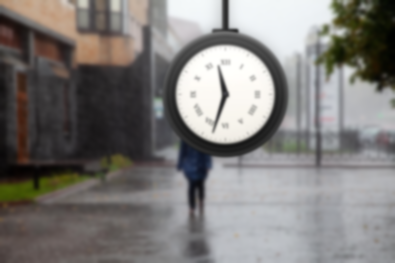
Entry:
h=11 m=33
